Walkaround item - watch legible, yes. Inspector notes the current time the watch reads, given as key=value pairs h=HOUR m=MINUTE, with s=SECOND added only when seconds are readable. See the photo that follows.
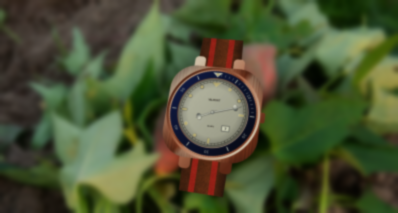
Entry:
h=8 m=12
